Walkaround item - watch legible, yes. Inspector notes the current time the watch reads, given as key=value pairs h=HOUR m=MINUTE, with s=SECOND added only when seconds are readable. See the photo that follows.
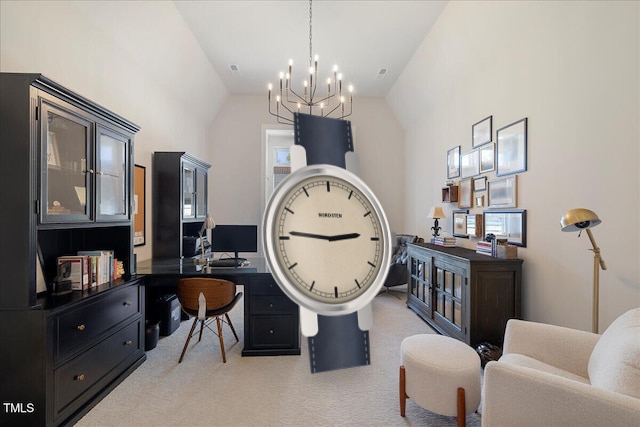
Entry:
h=2 m=46
